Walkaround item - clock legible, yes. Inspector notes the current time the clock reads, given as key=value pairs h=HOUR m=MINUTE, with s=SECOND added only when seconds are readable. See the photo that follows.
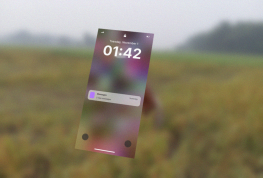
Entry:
h=1 m=42
